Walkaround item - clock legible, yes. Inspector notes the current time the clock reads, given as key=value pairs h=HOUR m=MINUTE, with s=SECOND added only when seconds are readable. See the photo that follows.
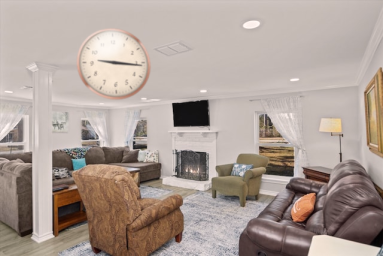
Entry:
h=9 m=16
